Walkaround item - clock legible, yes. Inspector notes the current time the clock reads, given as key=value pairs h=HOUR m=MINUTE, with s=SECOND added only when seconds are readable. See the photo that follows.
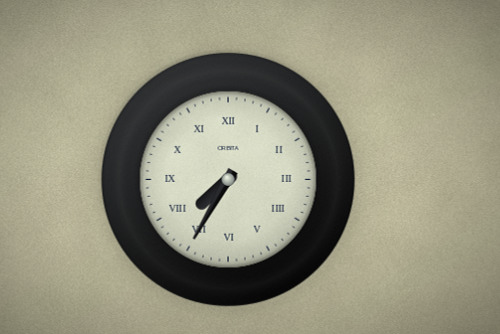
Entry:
h=7 m=35
